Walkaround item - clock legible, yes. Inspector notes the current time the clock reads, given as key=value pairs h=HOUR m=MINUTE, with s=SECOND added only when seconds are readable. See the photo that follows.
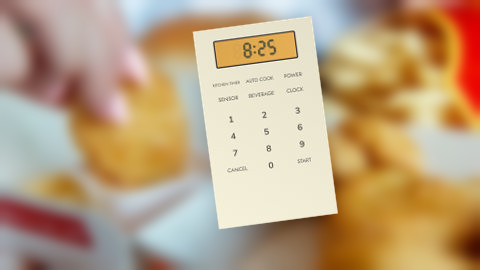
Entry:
h=8 m=25
